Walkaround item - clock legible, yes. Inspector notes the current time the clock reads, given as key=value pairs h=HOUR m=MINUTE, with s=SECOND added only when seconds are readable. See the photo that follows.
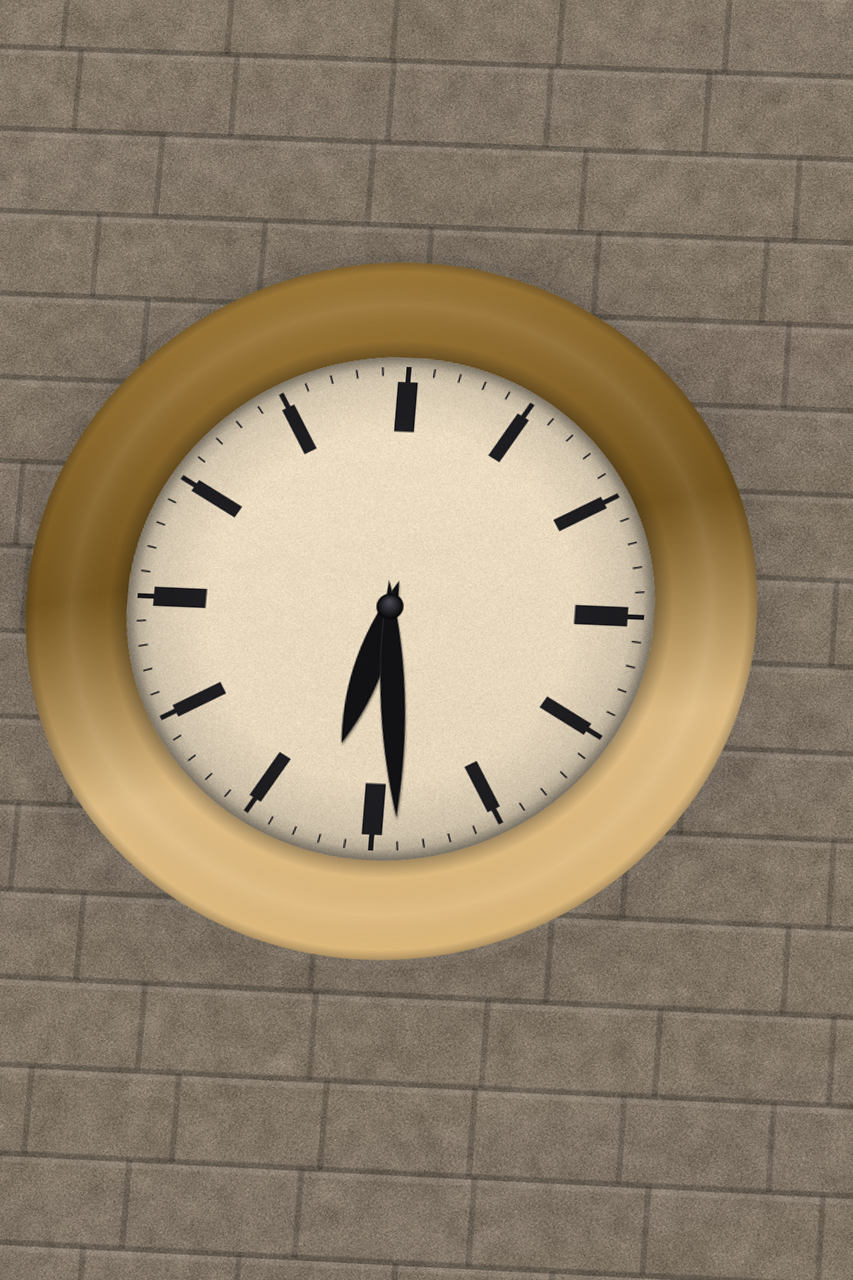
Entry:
h=6 m=29
